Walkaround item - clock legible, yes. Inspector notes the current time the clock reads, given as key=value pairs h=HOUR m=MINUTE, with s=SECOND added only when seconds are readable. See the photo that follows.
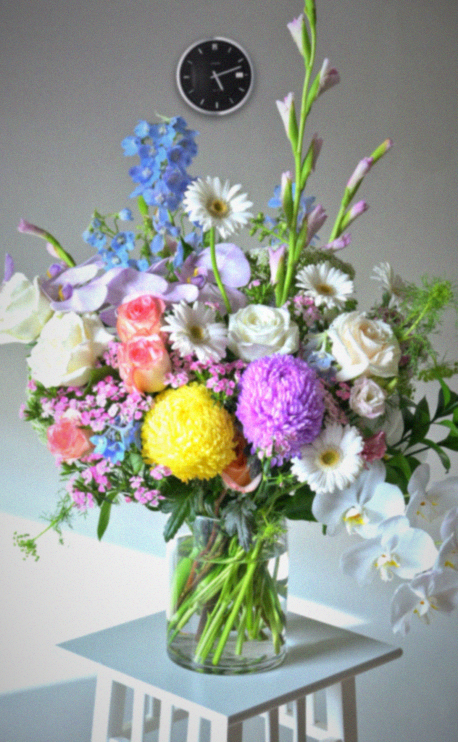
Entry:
h=5 m=12
